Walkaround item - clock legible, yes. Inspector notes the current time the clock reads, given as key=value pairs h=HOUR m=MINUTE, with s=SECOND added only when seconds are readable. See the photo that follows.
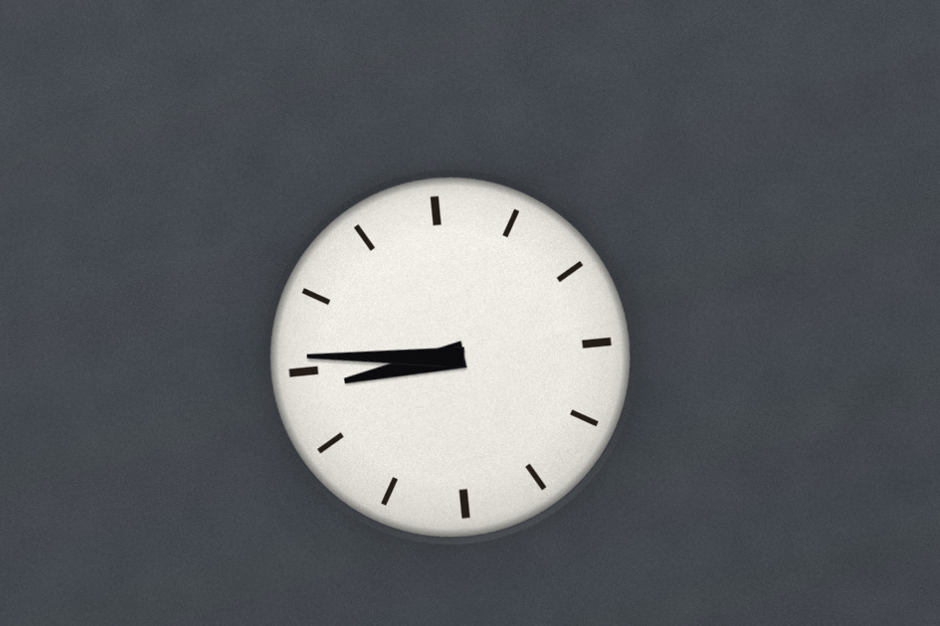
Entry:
h=8 m=46
